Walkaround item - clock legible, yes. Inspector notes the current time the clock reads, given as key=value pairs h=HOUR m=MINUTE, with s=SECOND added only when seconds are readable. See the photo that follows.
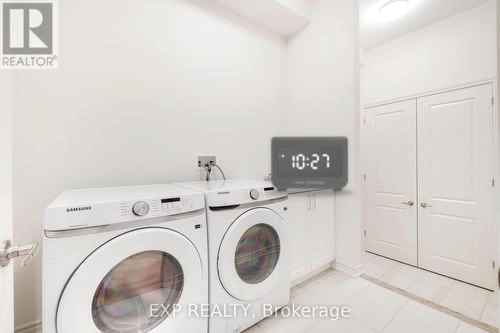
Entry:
h=10 m=27
